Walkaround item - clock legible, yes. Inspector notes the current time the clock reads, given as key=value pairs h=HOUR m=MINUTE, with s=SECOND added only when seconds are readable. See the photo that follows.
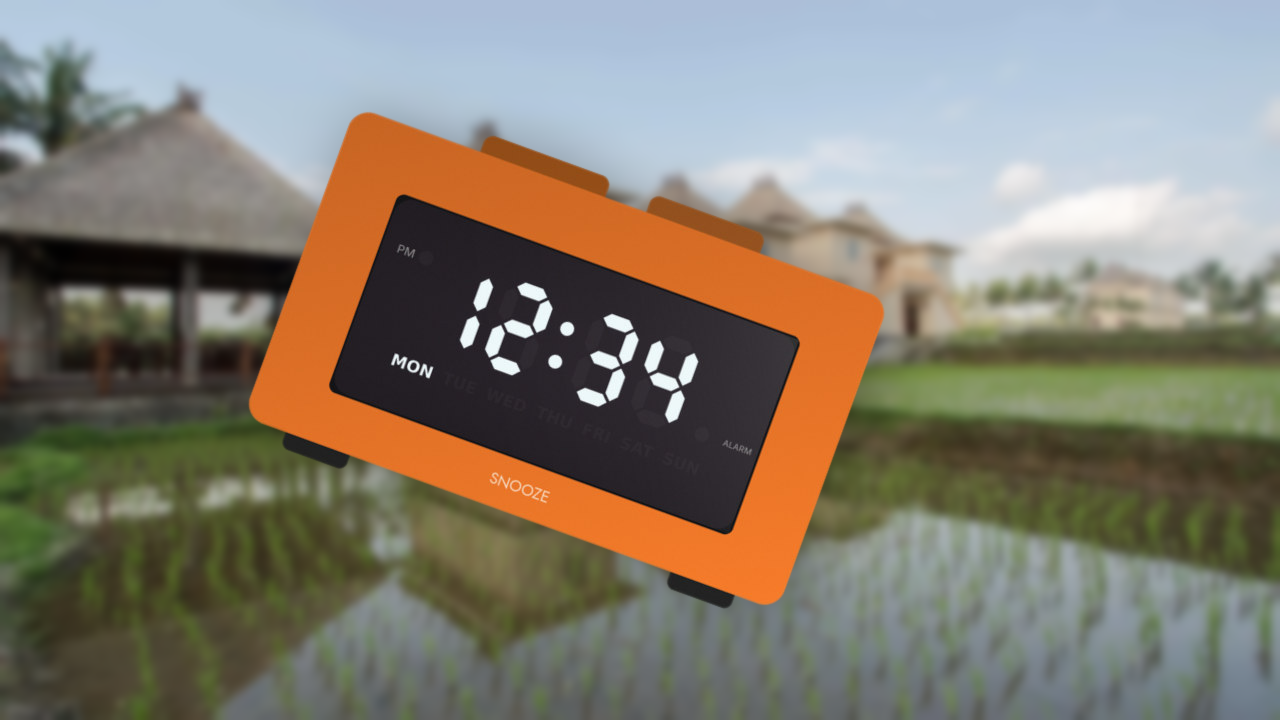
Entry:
h=12 m=34
